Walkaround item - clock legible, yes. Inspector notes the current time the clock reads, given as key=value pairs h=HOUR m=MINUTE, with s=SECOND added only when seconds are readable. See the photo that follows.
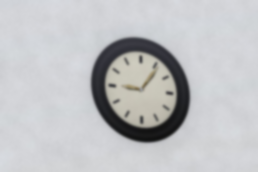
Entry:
h=9 m=6
